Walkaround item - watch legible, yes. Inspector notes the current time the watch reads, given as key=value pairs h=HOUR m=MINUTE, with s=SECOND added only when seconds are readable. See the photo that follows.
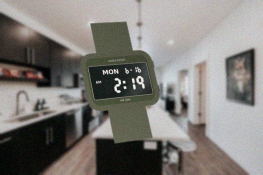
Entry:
h=2 m=19
